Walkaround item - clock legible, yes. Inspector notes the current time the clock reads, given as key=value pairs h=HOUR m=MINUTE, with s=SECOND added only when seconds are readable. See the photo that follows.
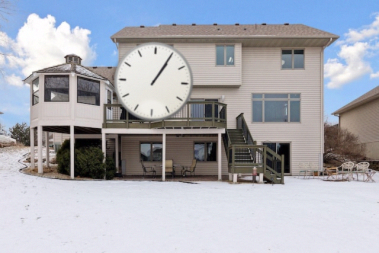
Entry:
h=1 m=5
